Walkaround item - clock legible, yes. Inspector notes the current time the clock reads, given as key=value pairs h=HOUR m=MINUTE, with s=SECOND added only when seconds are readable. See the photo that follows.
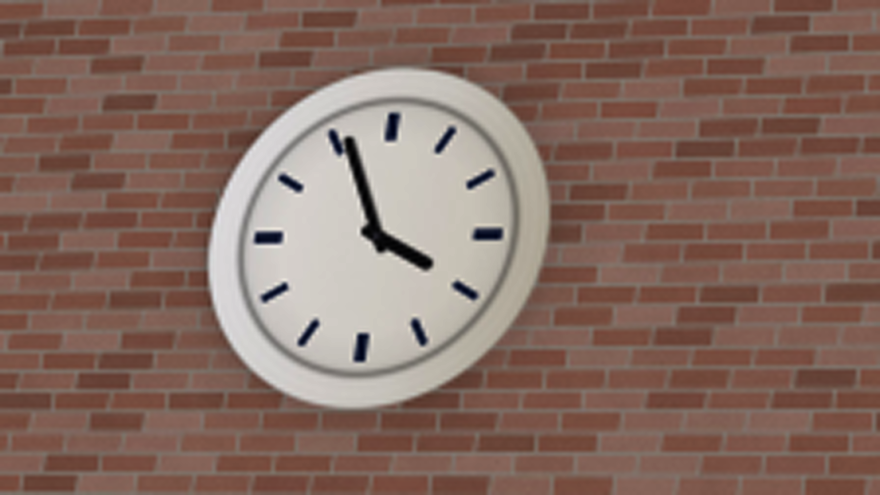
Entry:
h=3 m=56
